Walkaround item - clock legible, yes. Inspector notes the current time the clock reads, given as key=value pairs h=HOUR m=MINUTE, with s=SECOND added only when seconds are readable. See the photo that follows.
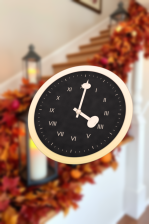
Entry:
h=4 m=1
